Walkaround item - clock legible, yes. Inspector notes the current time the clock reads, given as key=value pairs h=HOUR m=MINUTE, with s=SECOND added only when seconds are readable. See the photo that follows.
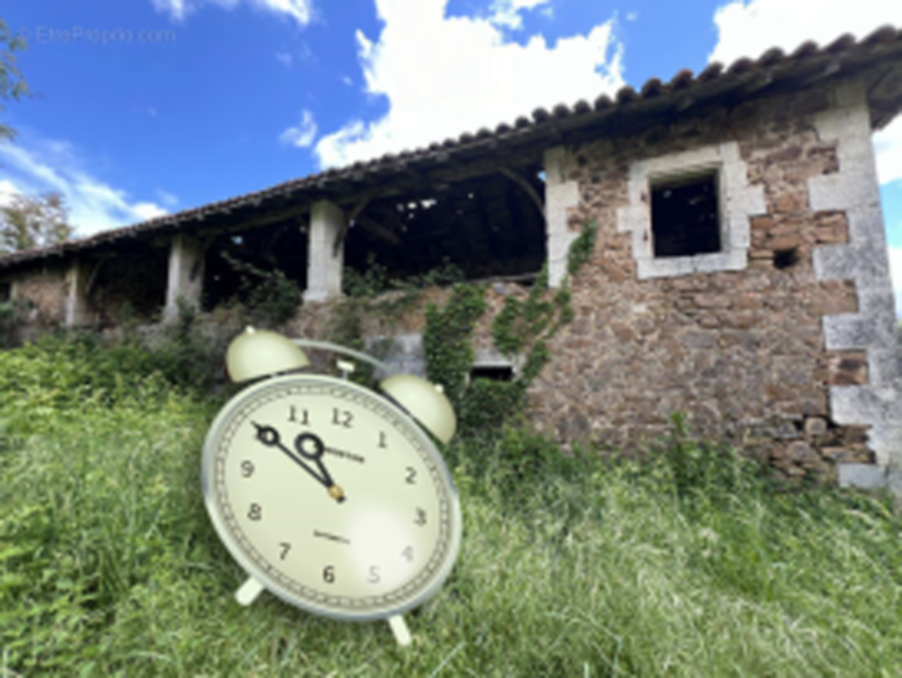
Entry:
h=10 m=50
